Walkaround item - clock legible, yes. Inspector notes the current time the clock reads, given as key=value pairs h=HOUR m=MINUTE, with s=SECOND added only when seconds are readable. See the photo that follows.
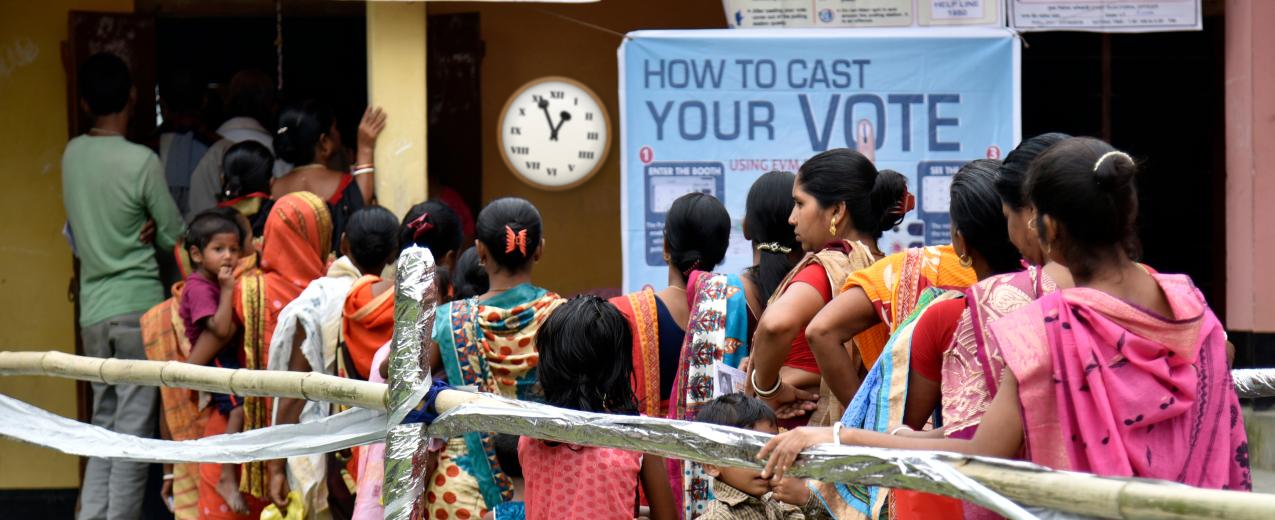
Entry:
h=12 m=56
